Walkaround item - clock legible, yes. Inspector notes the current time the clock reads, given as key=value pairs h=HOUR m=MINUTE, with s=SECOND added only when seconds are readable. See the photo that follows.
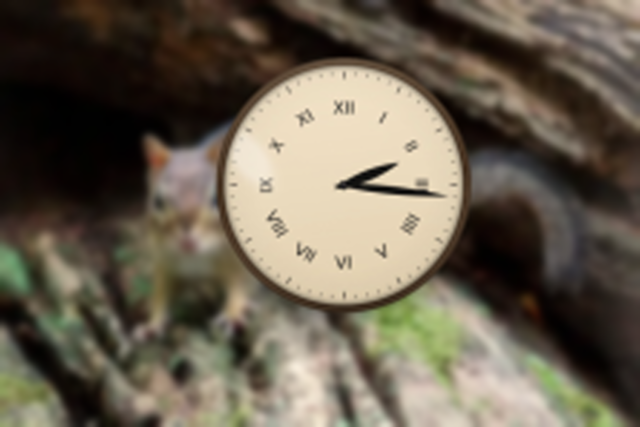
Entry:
h=2 m=16
